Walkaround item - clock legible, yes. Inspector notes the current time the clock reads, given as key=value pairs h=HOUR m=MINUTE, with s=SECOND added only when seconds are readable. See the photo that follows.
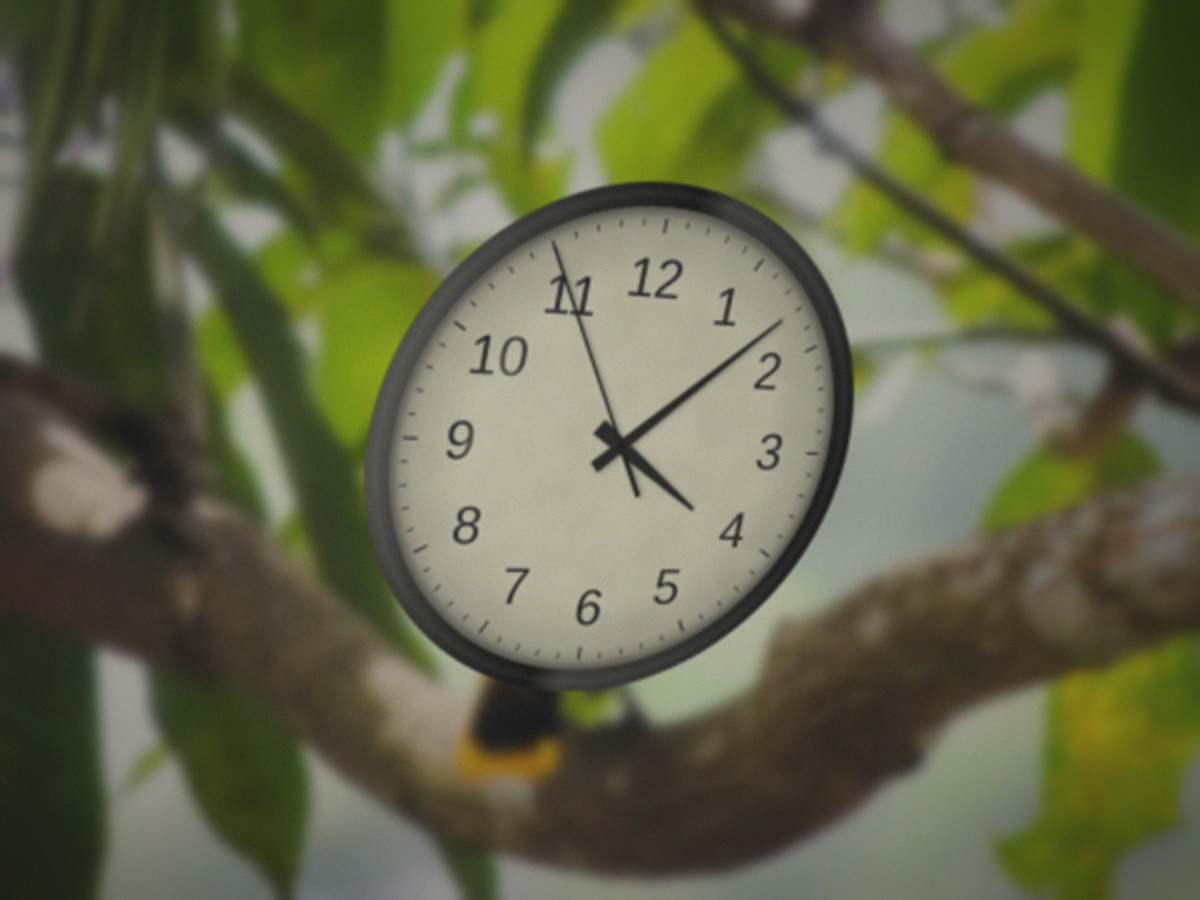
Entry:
h=4 m=7 s=55
